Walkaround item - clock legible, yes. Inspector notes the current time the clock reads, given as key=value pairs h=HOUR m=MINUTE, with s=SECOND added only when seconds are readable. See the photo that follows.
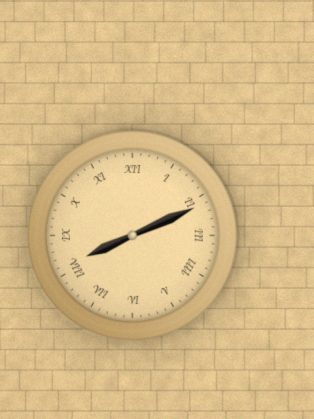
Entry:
h=8 m=11
